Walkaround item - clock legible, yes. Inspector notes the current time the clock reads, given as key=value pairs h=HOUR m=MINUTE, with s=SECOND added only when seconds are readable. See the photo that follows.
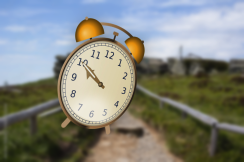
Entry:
h=9 m=50
